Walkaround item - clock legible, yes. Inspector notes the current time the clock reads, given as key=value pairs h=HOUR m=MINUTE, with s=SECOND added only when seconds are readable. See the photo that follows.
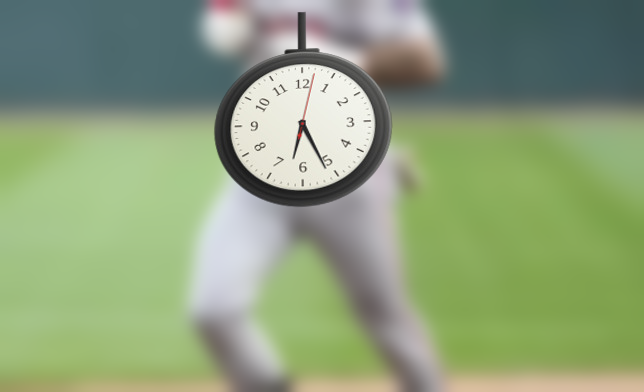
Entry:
h=6 m=26 s=2
